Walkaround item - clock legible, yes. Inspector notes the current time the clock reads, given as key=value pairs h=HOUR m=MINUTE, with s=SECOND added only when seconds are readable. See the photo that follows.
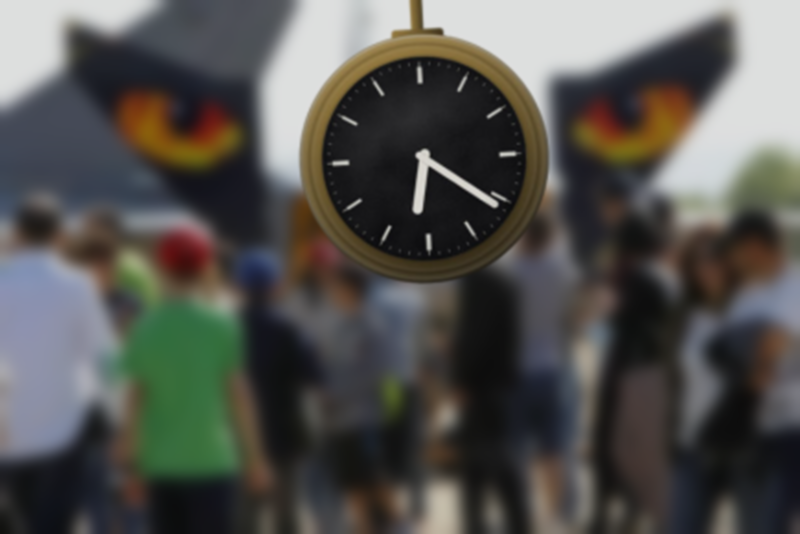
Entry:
h=6 m=21
